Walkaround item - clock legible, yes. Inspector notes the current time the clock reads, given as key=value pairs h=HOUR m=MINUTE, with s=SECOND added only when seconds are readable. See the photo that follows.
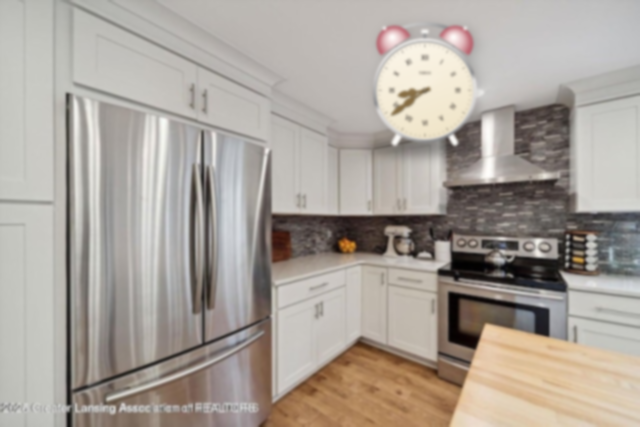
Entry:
h=8 m=39
